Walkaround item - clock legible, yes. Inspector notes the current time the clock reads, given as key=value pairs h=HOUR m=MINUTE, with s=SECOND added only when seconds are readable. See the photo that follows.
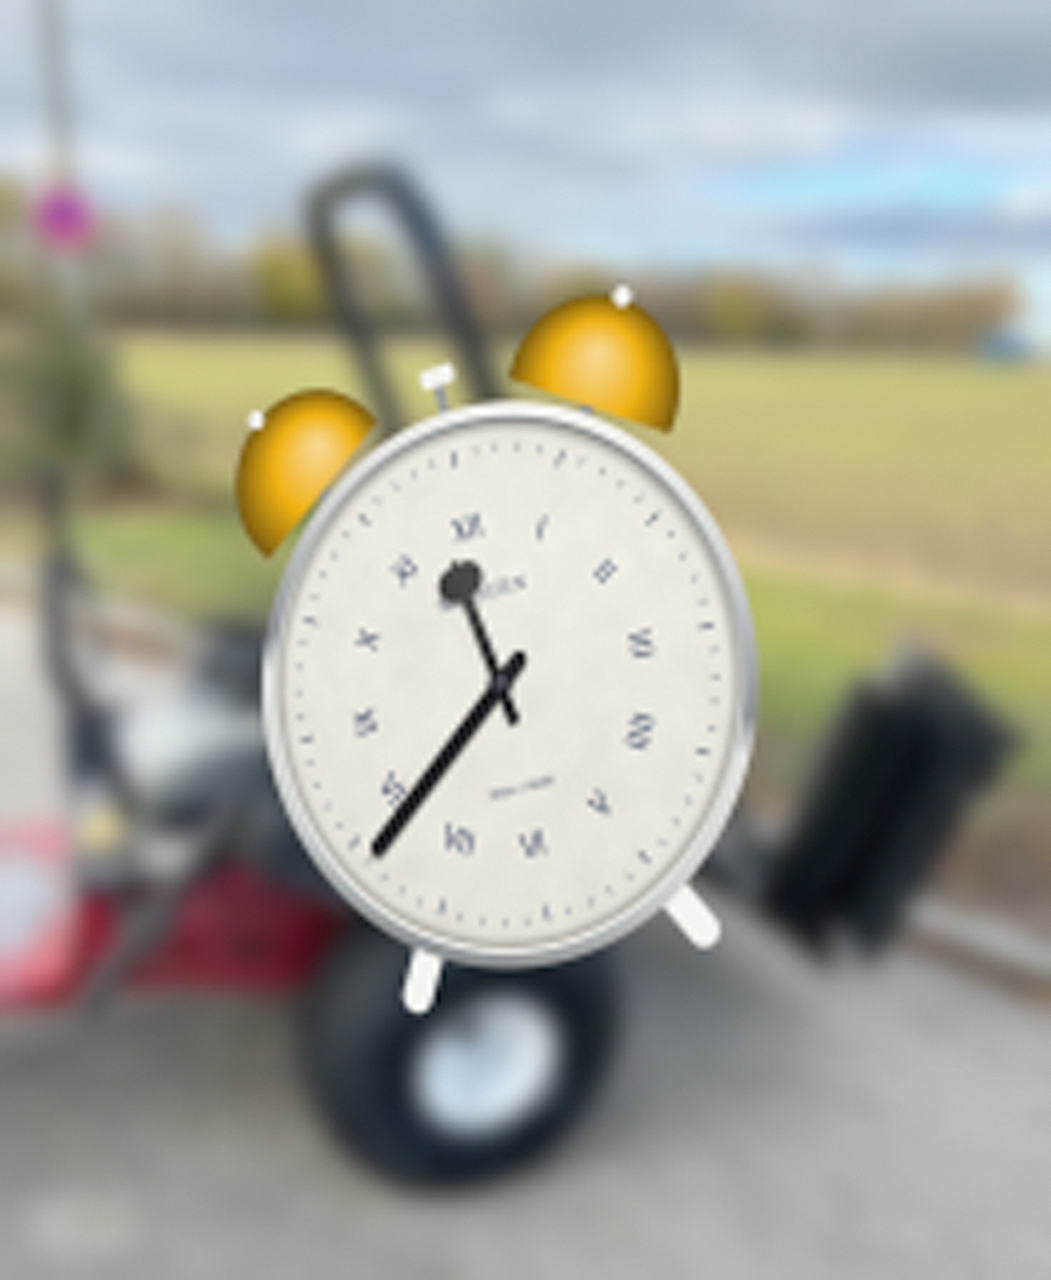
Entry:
h=11 m=39
